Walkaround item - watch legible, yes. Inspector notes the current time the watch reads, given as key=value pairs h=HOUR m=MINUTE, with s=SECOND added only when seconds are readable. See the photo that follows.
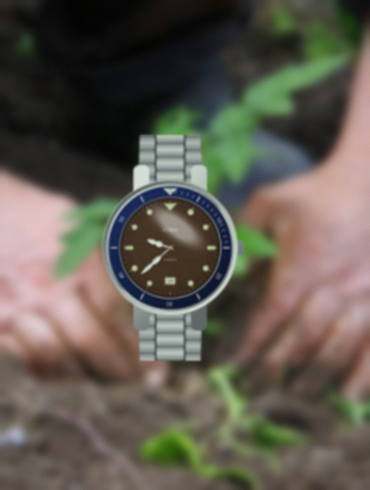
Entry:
h=9 m=38
